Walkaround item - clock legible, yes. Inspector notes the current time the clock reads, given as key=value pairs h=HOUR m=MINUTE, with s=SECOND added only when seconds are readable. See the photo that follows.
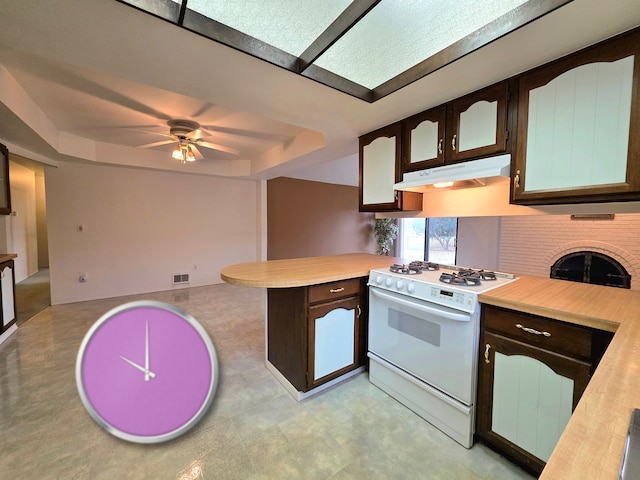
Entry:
h=10 m=0
